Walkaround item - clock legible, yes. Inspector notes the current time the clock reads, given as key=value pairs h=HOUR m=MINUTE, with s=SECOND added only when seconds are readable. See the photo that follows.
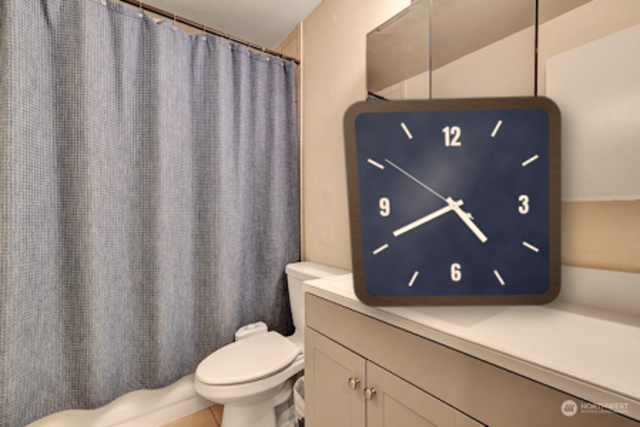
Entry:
h=4 m=40 s=51
